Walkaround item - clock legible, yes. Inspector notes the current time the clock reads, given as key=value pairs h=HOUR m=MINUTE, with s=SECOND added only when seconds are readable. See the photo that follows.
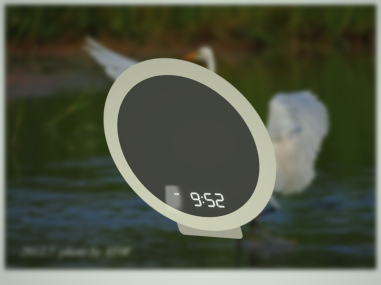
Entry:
h=9 m=52
